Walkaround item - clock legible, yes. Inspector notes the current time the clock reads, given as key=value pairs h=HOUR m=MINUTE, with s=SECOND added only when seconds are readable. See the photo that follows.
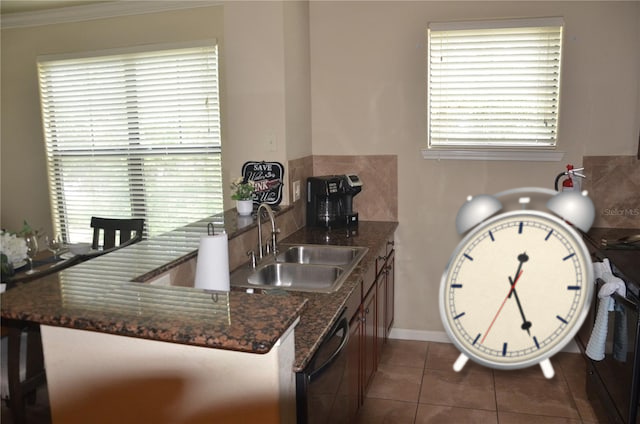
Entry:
h=12 m=25 s=34
